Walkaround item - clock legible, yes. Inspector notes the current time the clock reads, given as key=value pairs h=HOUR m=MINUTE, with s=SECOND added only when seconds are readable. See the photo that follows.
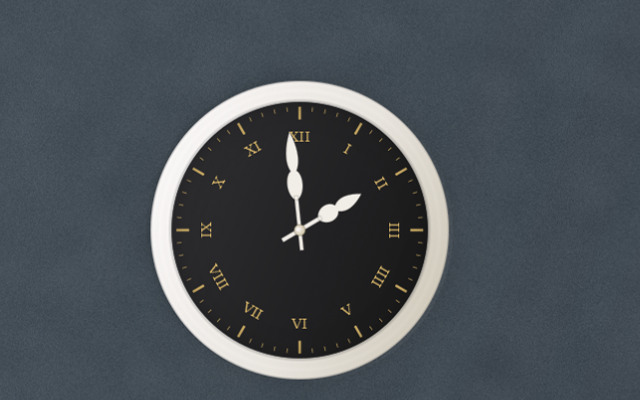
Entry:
h=1 m=59
